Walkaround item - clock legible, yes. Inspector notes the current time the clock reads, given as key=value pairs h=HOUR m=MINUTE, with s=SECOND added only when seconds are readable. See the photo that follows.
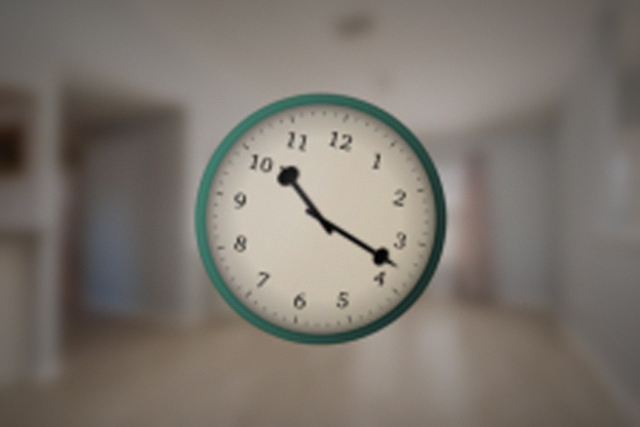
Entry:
h=10 m=18
